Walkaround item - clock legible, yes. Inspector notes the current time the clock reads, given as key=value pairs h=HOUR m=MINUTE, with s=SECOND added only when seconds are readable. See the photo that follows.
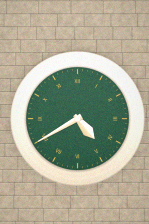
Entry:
h=4 m=40
